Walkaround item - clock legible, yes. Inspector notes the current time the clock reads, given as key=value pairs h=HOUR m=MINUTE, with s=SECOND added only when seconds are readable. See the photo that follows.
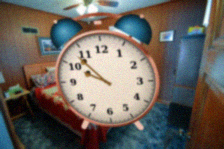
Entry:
h=9 m=53
